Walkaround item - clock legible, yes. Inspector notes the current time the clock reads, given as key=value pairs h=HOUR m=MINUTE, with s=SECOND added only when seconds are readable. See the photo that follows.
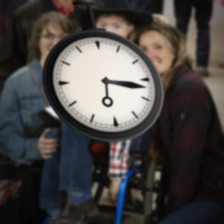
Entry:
h=6 m=17
